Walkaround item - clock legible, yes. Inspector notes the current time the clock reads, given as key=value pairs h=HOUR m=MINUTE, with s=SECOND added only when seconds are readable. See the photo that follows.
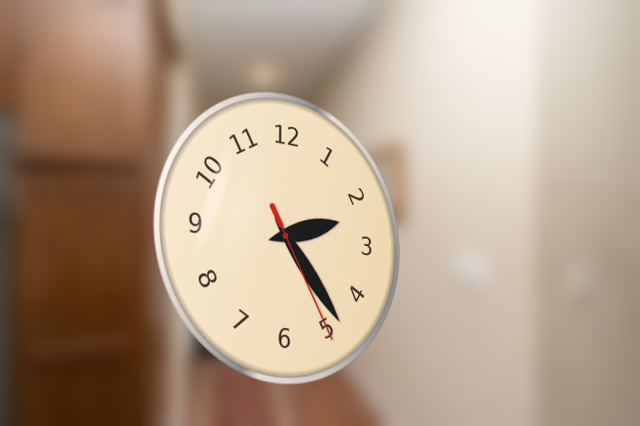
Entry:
h=2 m=23 s=25
